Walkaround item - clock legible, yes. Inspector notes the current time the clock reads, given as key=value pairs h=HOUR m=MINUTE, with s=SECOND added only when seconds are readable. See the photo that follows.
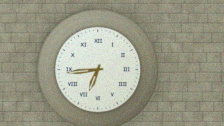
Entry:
h=6 m=44
